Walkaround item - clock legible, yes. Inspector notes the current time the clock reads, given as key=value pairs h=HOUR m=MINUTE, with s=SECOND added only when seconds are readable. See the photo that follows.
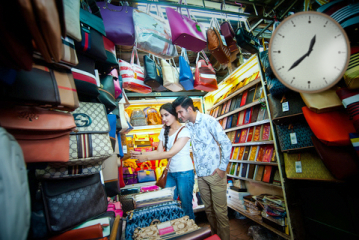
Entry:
h=12 m=38
